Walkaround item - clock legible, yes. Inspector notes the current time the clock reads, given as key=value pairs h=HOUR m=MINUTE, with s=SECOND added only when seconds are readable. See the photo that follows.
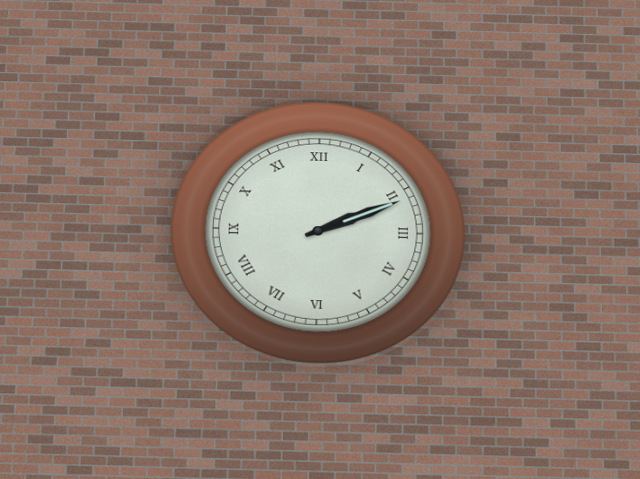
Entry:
h=2 m=11
